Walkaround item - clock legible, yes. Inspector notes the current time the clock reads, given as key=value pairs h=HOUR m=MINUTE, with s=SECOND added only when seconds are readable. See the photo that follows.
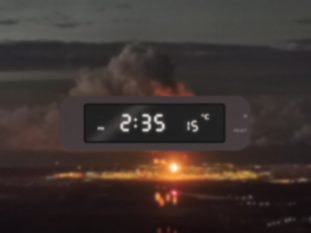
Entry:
h=2 m=35
